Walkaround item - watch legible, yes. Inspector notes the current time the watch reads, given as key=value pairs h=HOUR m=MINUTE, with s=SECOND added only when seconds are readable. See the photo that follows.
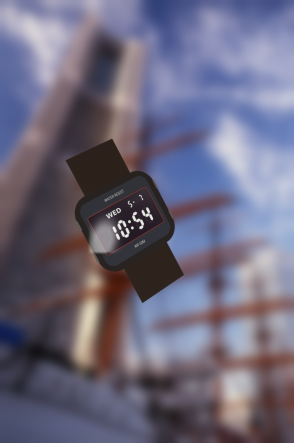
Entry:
h=10 m=54
